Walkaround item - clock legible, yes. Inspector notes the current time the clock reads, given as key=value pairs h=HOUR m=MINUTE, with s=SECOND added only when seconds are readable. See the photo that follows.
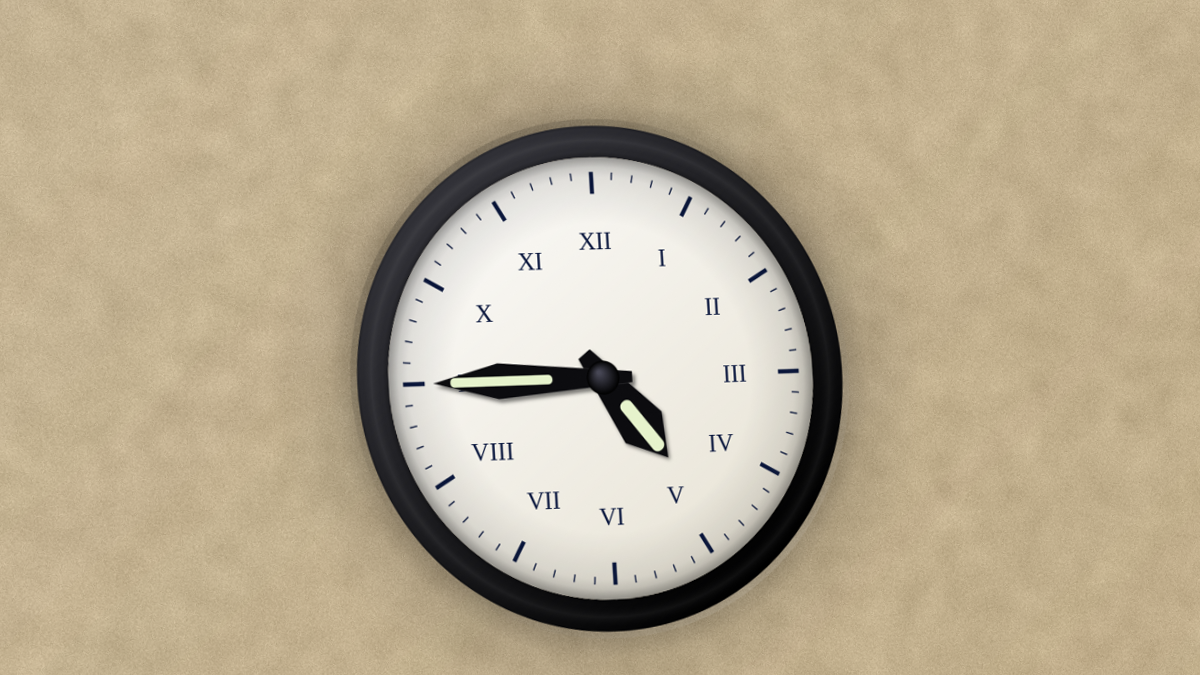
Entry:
h=4 m=45
